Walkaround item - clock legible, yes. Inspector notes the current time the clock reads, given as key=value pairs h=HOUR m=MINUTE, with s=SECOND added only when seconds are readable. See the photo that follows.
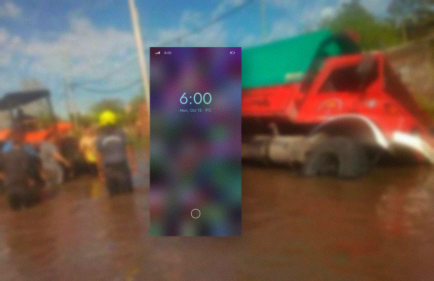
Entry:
h=6 m=0
